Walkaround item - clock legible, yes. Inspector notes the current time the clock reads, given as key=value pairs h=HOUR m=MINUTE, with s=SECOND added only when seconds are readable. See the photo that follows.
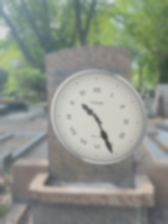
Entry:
h=10 m=26
